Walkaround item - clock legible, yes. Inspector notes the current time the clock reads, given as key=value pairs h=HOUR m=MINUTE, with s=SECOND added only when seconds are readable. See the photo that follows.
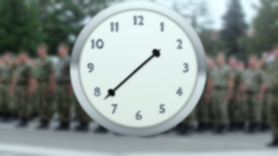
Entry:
h=1 m=38
